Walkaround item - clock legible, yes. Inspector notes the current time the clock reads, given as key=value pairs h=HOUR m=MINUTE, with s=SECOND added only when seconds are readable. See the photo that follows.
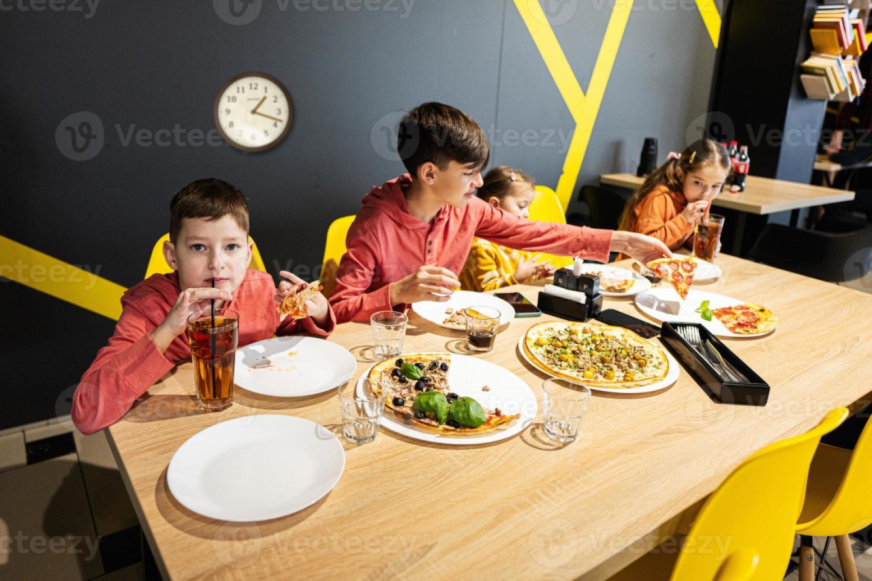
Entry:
h=1 m=18
